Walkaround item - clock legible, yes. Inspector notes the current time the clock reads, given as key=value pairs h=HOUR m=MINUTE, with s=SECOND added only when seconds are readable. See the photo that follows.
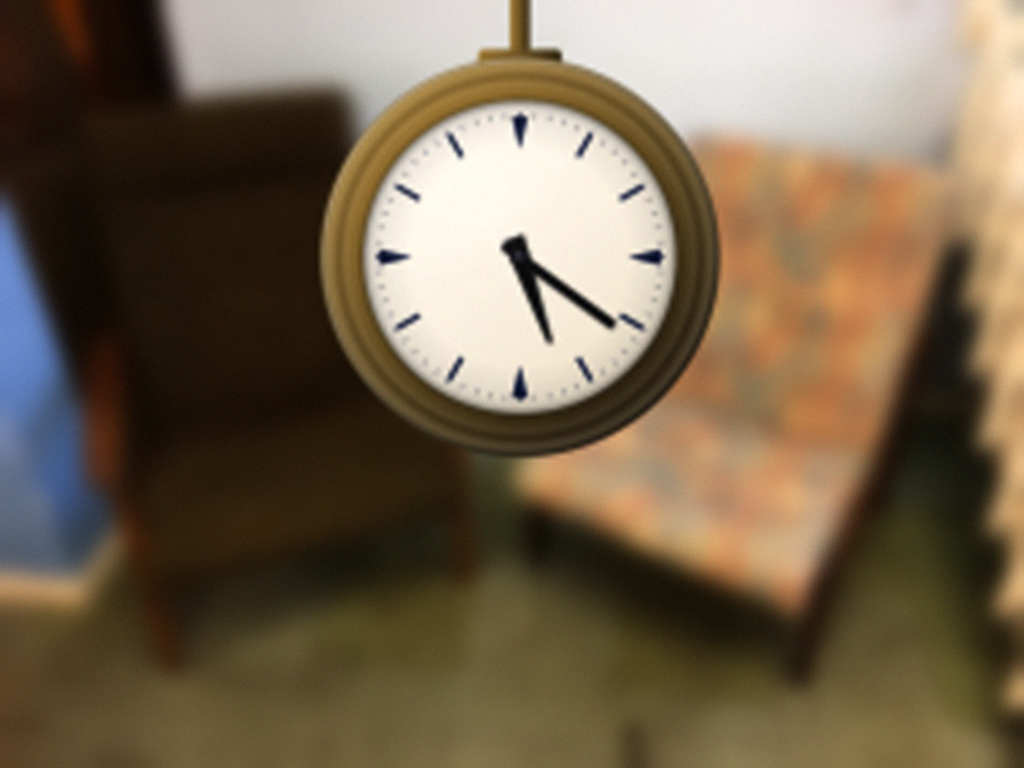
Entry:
h=5 m=21
